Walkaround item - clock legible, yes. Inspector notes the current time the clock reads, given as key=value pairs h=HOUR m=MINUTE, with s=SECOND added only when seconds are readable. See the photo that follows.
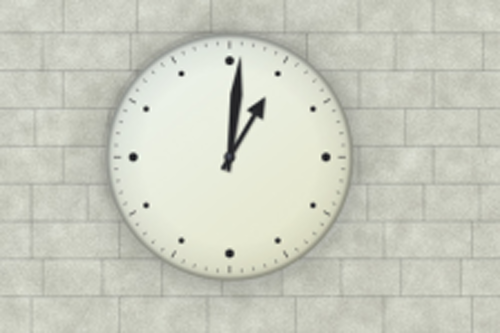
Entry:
h=1 m=1
